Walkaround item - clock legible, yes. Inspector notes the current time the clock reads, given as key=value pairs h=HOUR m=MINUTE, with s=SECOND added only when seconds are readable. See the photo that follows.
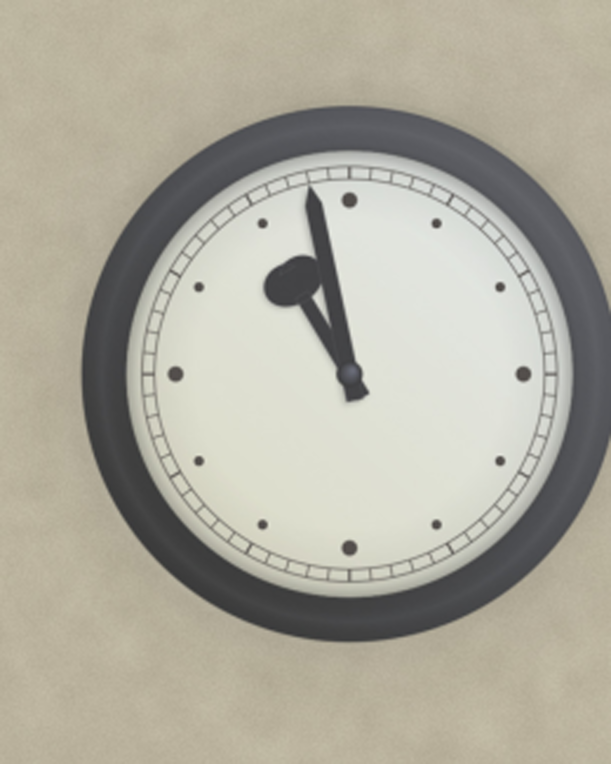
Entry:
h=10 m=58
